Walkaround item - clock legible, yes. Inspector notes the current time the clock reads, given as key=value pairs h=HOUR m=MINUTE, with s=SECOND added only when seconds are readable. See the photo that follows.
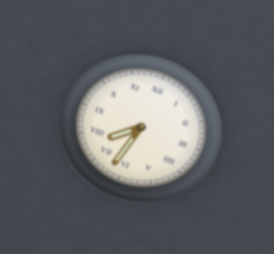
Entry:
h=7 m=32
